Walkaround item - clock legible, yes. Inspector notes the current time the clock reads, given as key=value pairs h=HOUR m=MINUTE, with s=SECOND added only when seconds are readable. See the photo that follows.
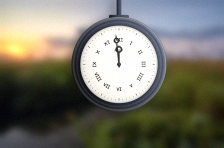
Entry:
h=11 m=59
